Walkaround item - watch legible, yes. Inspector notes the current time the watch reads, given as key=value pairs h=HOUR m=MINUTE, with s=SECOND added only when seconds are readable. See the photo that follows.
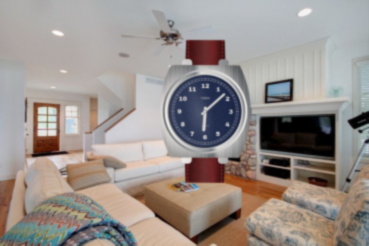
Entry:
h=6 m=8
